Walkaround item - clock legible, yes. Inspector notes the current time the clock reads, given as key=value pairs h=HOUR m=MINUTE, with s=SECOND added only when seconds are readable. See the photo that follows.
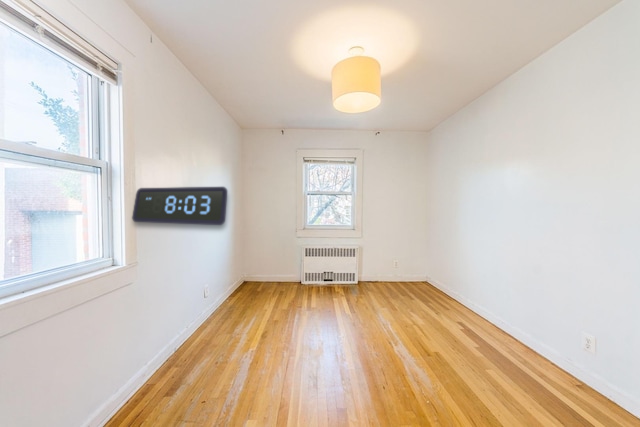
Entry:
h=8 m=3
